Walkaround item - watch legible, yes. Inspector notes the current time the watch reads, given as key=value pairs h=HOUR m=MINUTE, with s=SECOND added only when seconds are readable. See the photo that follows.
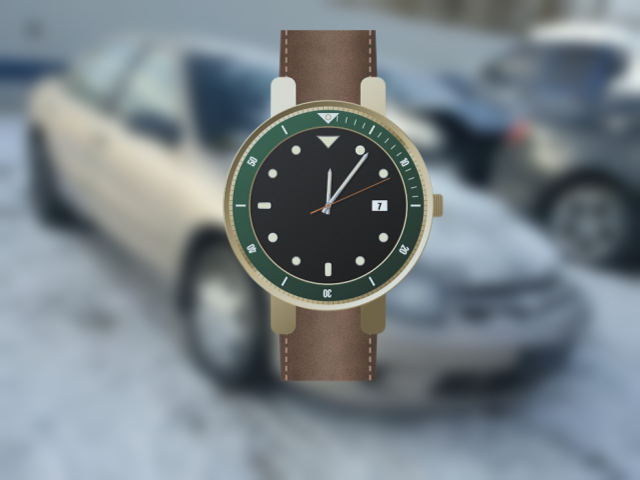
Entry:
h=12 m=6 s=11
